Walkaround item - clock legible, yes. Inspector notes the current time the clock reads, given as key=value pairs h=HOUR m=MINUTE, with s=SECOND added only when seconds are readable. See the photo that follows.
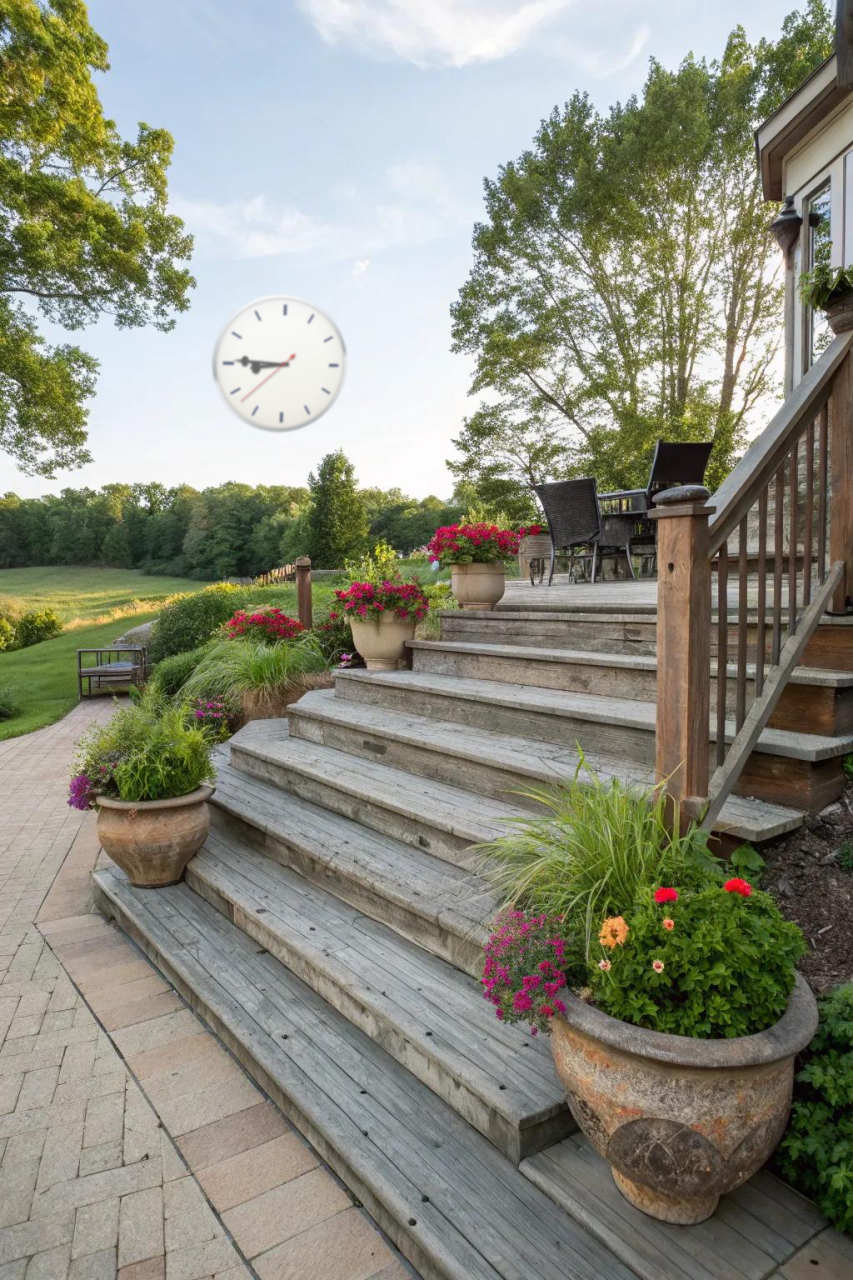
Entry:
h=8 m=45 s=38
